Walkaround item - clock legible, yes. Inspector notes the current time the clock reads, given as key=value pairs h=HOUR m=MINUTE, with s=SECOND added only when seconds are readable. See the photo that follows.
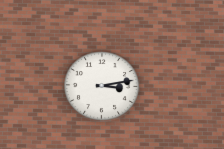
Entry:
h=3 m=13
